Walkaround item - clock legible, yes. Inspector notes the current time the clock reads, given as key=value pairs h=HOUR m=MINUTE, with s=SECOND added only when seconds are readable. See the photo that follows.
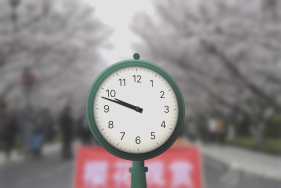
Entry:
h=9 m=48
